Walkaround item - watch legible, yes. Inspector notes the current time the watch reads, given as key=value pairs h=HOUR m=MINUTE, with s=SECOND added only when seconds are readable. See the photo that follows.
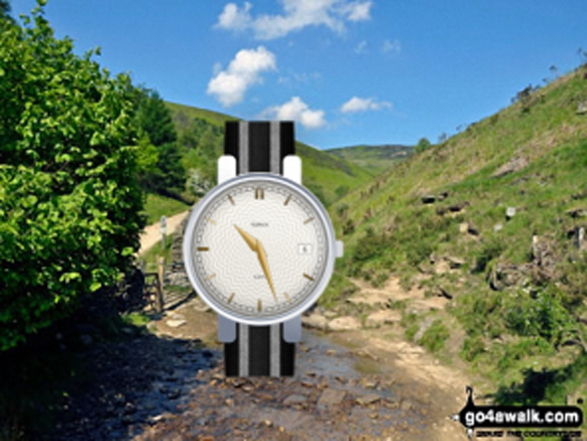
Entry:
h=10 m=27
